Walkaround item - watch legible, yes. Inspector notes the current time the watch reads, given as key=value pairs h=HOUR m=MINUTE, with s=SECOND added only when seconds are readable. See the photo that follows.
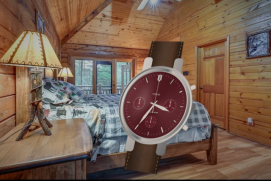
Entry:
h=3 m=35
